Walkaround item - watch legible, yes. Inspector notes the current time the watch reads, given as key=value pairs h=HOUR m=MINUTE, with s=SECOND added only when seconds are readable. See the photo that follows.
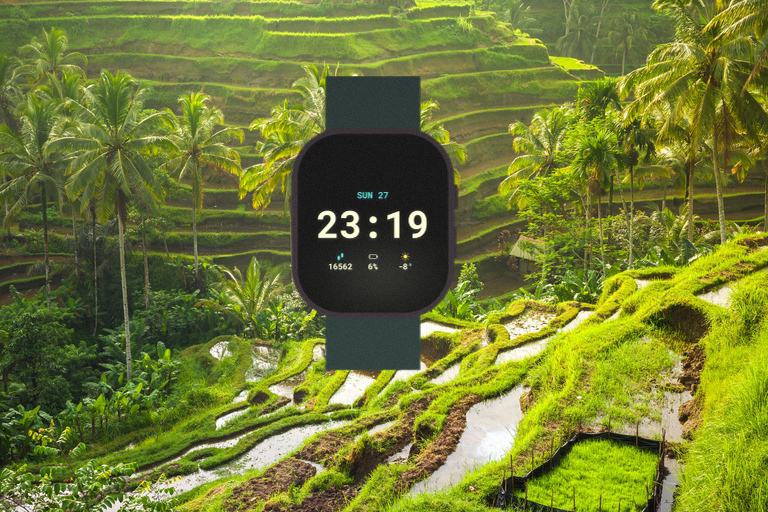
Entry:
h=23 m=19
